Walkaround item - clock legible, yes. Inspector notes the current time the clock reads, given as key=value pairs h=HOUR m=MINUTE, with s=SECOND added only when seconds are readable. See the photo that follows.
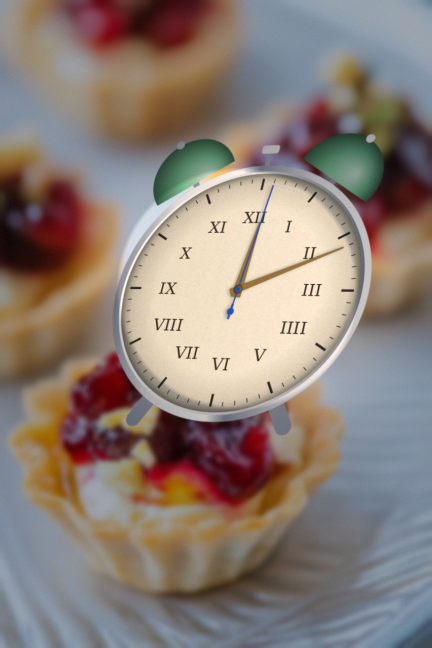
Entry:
h=12 m=11 s=1
